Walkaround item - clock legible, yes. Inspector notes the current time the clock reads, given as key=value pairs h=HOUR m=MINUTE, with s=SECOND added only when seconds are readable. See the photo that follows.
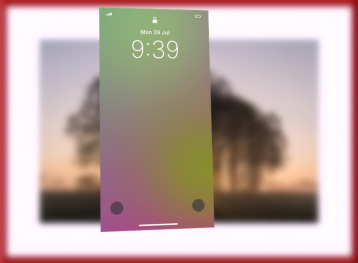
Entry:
h=9 m=39
